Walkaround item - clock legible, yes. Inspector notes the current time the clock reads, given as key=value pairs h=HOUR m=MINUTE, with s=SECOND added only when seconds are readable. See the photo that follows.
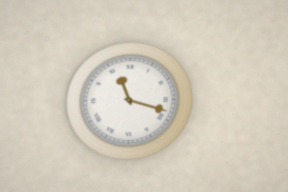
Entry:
h=11 m=18
